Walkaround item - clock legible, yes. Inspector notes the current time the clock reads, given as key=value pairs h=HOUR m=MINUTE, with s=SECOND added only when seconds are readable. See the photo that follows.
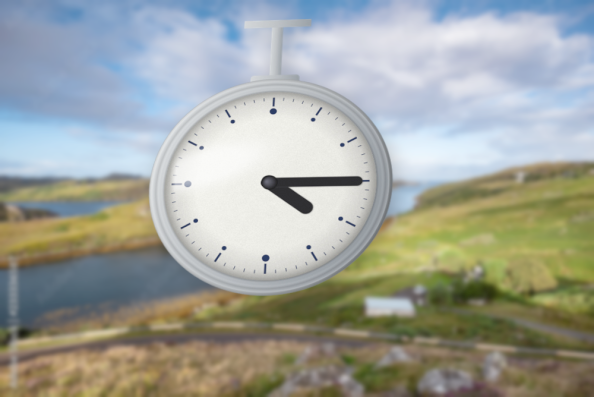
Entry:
h=4 m=15
